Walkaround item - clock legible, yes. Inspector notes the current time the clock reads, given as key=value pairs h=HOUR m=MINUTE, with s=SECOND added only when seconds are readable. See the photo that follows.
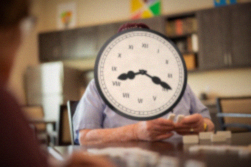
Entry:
h=8 m=19
